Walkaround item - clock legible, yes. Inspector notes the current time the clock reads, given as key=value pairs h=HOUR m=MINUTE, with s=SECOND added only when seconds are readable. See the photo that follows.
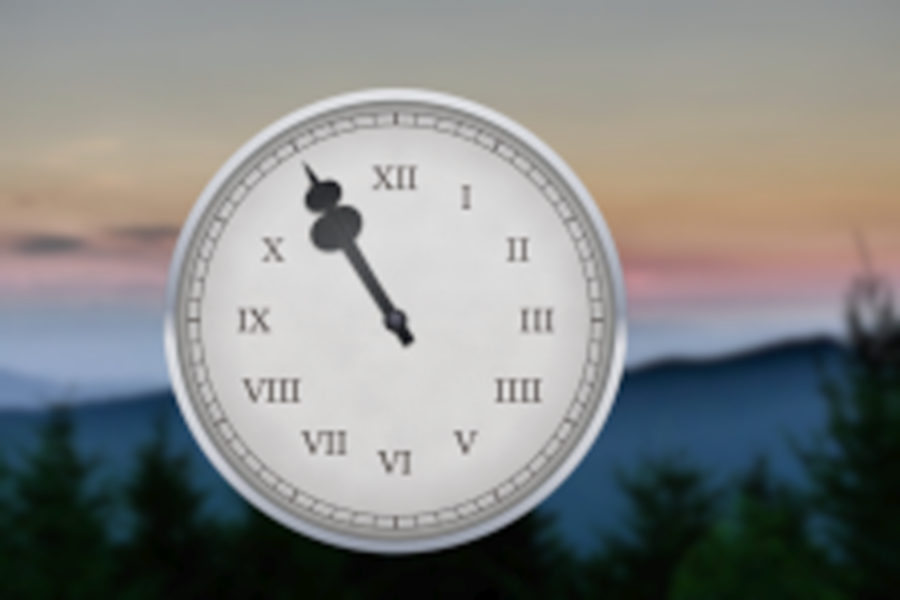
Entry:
h=10 m=55
